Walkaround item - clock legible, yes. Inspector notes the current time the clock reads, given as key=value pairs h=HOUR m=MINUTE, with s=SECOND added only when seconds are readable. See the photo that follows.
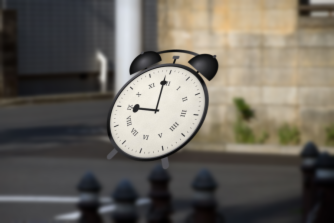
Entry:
h=8 m=59
